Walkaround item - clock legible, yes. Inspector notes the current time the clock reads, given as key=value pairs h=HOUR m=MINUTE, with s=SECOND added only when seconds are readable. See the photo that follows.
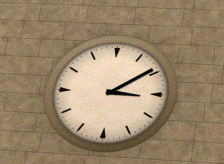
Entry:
h=3 m=9
